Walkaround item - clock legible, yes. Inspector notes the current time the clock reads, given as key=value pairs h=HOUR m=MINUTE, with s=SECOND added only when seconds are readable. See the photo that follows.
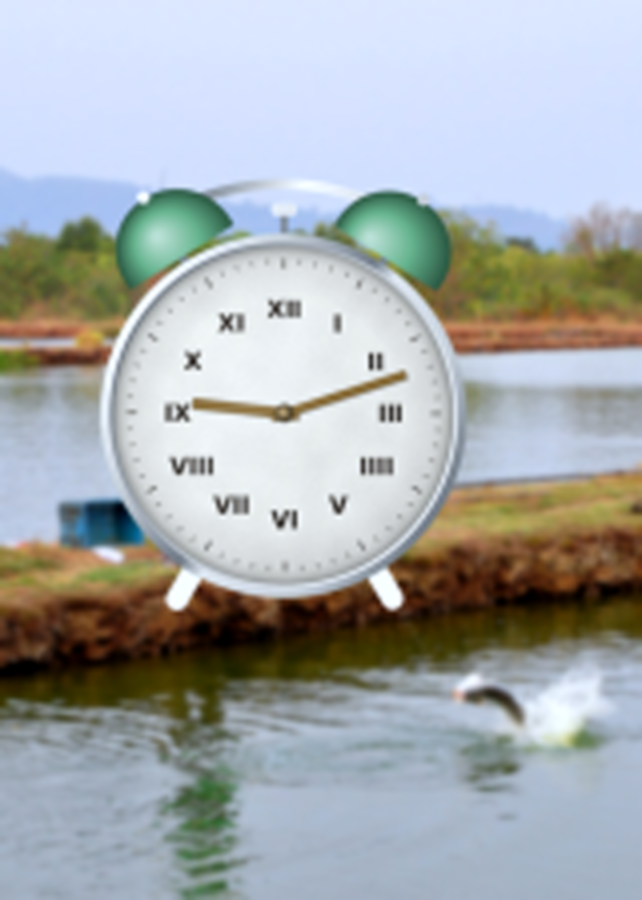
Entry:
h=9 m=12
